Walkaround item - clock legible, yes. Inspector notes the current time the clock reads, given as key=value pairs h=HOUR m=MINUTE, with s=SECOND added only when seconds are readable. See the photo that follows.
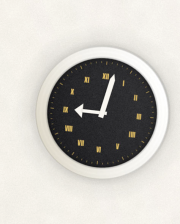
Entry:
h=9 m=2
